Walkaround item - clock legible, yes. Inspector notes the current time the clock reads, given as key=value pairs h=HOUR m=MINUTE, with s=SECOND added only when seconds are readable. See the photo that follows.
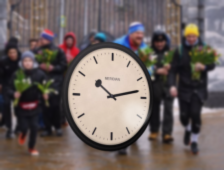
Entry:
h=10 m=13
